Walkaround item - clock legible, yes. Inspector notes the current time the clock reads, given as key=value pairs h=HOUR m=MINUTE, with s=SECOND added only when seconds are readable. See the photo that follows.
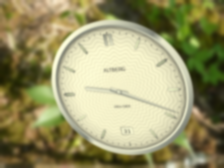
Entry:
h=9 m=19
